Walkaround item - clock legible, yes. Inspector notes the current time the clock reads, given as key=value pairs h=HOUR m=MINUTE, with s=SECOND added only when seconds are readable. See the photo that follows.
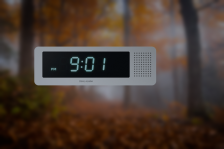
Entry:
h=9 m=1
